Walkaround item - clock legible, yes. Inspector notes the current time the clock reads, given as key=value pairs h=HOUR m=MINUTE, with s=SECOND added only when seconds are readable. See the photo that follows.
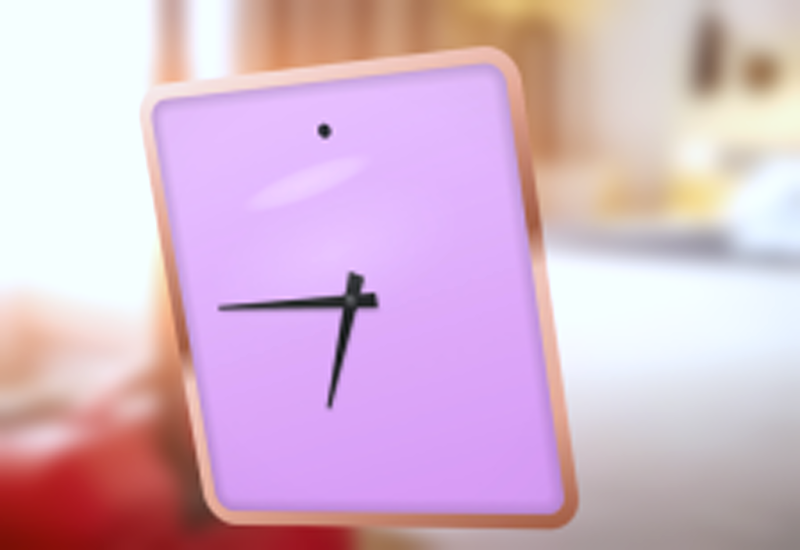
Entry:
h=6 m=45
